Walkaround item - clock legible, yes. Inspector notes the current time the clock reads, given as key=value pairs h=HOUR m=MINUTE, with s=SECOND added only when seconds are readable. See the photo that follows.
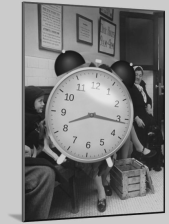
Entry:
h=8 m=16
